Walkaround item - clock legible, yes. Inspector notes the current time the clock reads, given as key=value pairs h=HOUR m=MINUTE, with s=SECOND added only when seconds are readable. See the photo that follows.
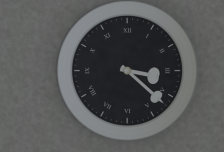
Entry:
h=3 m=22
